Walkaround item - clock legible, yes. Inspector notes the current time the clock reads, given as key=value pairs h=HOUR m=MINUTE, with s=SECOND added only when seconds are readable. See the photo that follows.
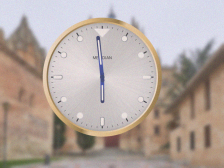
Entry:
h=5 m=59
